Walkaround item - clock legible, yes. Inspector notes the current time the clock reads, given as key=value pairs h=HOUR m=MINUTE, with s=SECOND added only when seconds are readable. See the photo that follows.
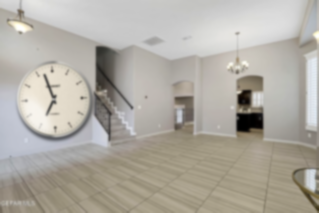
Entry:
h=6 m=57
